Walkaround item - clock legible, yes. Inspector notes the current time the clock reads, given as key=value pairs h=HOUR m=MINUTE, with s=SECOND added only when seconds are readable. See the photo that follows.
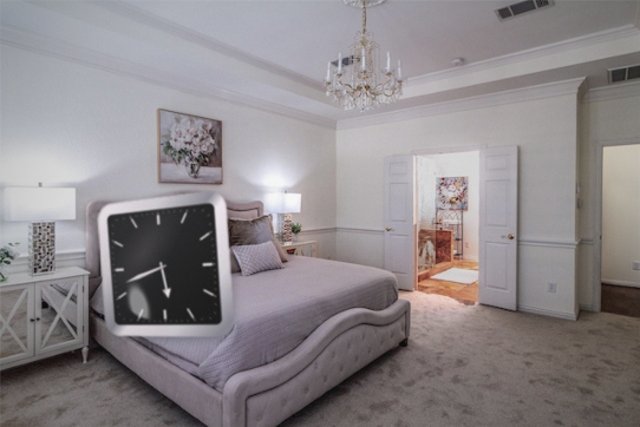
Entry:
h=5 m=42
